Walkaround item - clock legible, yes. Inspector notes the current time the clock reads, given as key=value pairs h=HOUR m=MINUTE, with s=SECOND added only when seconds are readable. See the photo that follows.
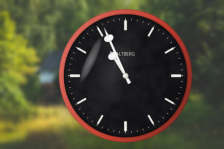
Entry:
h=10 m=56
